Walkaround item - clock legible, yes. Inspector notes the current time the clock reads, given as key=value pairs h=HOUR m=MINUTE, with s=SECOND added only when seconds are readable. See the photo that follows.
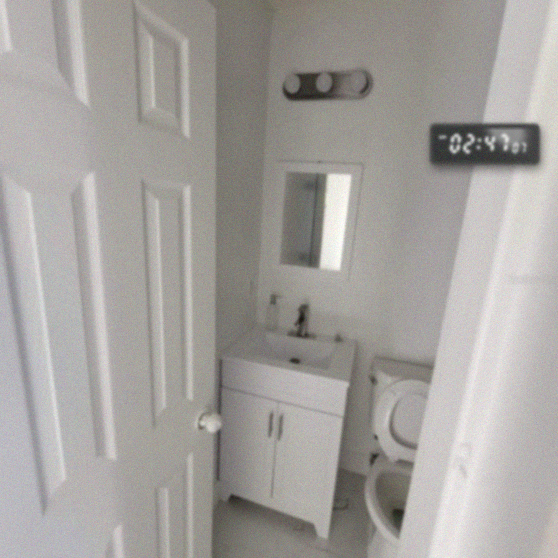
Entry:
h=2 m=47
